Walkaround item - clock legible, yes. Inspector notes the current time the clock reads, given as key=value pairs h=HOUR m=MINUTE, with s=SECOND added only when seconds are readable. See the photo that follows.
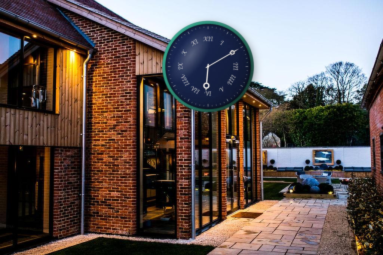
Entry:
h=6 m=10
